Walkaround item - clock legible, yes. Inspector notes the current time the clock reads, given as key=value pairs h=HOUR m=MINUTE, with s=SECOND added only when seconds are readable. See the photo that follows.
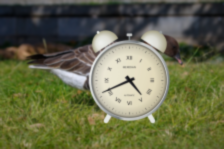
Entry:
h=4 m=41
